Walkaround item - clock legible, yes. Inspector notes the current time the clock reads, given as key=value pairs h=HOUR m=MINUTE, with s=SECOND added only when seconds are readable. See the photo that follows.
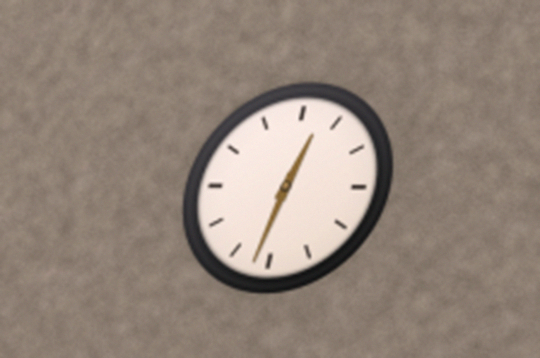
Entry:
h=12 m=32
